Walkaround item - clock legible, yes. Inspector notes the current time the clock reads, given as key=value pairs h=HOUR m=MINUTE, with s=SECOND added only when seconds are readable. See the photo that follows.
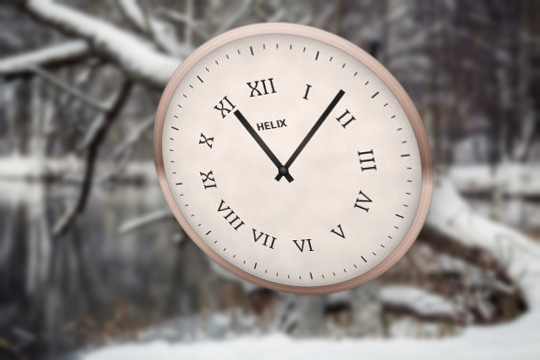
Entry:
h=11 m=8
